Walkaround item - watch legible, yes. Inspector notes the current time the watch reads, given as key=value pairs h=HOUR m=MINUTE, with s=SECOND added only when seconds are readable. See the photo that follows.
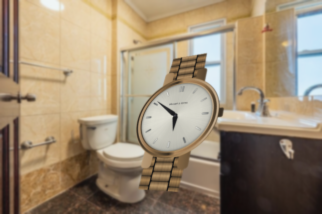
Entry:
h=5 m=51
